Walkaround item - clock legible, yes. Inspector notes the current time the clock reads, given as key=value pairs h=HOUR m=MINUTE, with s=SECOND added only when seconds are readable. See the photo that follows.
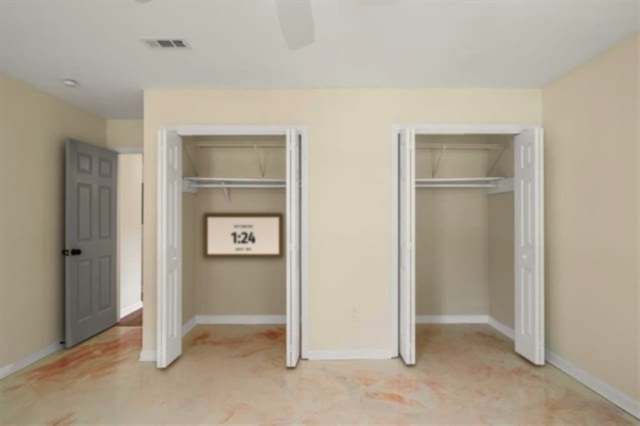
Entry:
h=1 m=24
